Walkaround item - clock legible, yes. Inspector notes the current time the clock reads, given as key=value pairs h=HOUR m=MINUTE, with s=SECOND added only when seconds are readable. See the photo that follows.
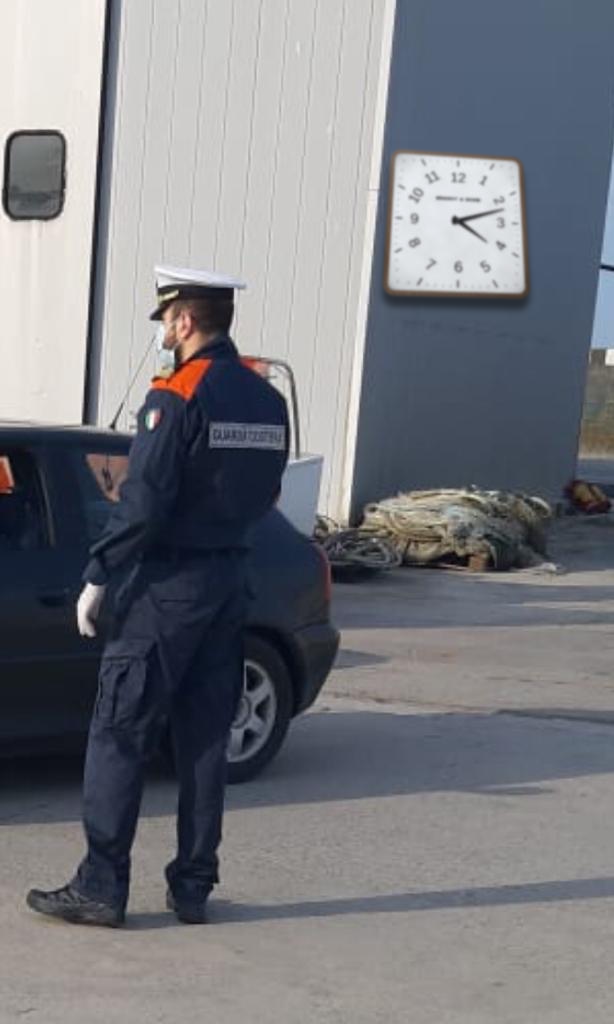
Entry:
h=4 m=12
